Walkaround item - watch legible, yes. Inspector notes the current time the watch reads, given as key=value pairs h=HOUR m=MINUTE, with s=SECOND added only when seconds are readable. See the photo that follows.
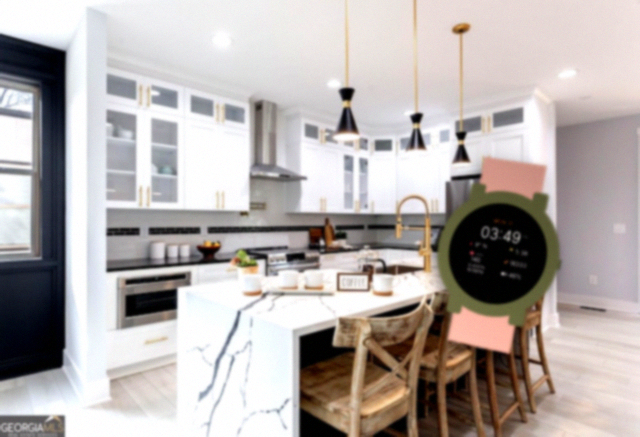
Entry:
h=3 m=49
